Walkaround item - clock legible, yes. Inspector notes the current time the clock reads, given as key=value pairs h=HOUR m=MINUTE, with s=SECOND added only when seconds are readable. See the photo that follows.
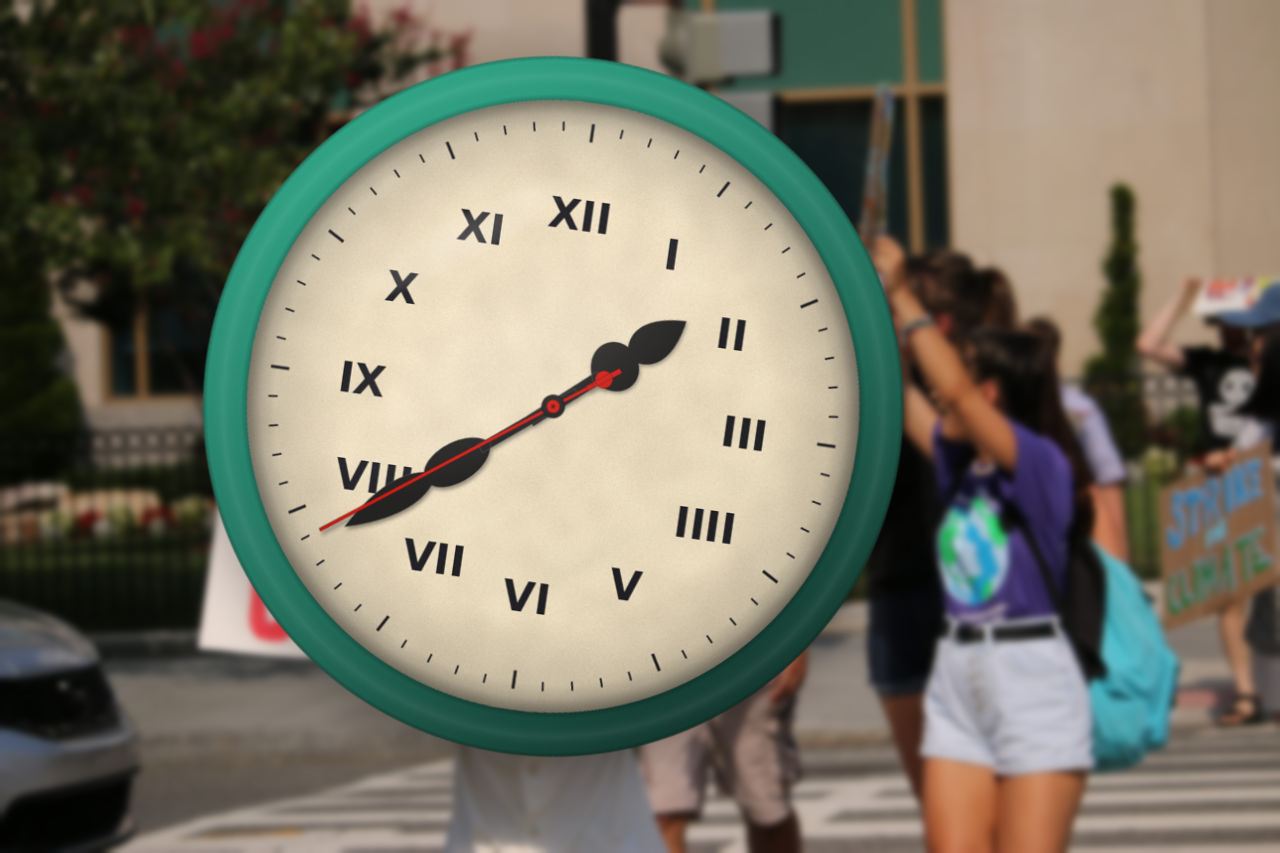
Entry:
h=1 m=38 s=39
